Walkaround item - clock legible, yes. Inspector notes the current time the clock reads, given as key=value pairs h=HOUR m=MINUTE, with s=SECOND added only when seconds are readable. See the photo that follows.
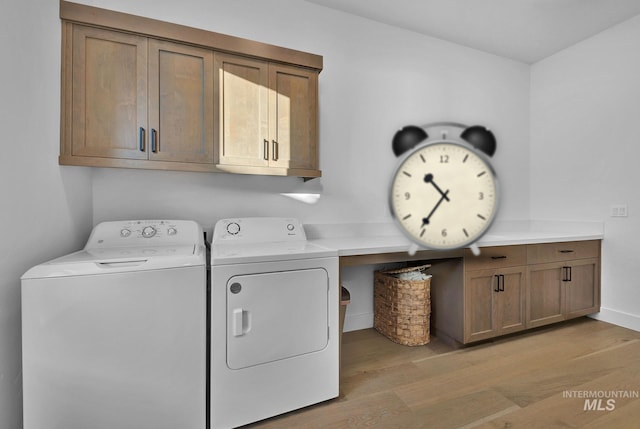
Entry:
h=10 m=36
